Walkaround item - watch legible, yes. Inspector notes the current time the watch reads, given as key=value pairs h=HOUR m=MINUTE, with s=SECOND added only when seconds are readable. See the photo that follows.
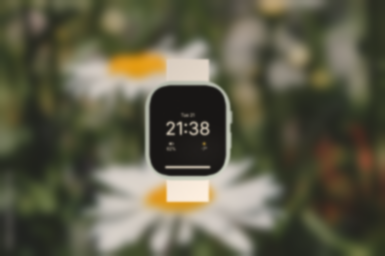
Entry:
h=21 m=38
